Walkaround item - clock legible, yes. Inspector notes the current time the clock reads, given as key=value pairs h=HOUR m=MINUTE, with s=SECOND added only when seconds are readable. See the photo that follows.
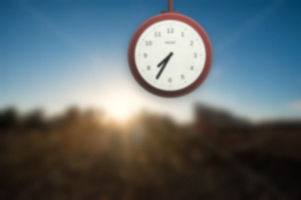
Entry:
h=7 m=35
